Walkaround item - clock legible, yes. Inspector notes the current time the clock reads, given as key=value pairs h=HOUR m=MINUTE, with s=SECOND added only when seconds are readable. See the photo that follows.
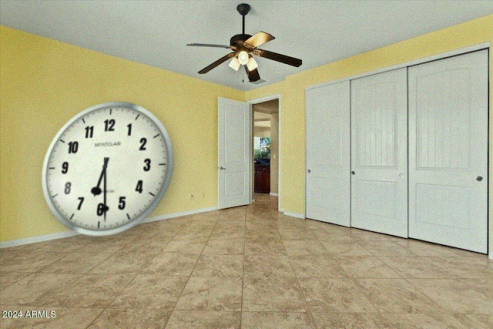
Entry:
h=6 m=29
